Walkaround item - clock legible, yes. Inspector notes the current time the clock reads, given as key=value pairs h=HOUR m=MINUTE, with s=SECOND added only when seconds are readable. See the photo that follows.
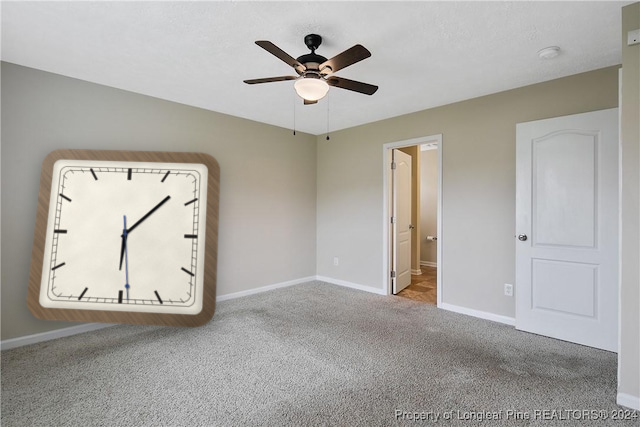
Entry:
h=6 m=7 s=29
